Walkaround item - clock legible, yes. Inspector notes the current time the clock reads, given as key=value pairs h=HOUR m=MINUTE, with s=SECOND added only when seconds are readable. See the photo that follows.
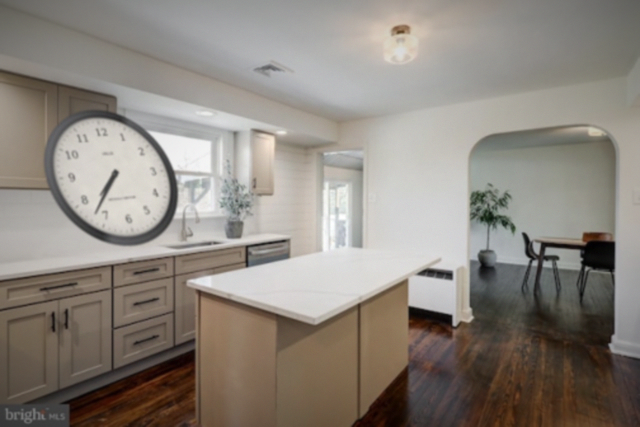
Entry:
h=7 m=37
